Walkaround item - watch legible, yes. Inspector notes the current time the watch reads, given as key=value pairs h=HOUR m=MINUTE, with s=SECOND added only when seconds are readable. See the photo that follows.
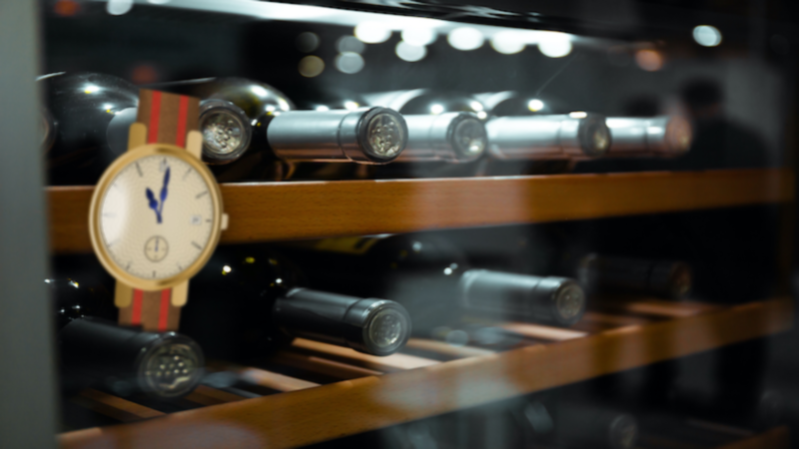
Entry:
h=11 m=1
